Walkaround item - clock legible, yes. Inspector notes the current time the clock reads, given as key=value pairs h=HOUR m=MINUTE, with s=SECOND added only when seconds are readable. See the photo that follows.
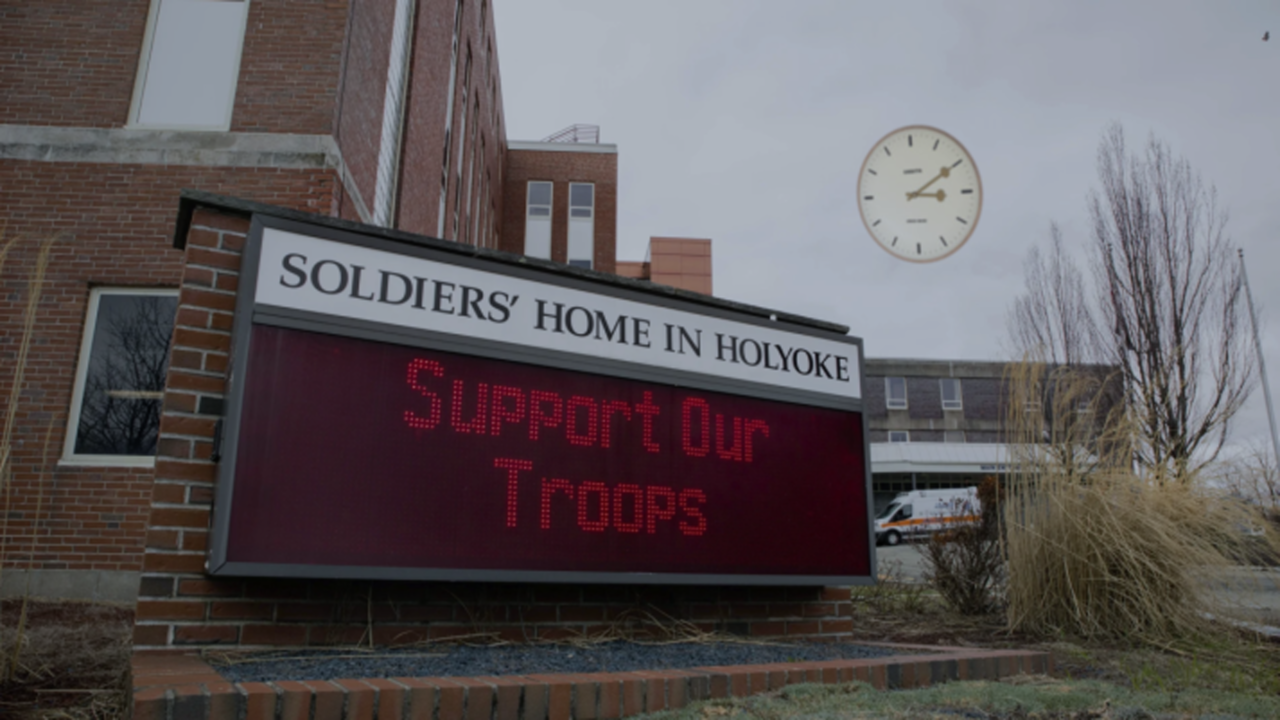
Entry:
h=3 m=10
